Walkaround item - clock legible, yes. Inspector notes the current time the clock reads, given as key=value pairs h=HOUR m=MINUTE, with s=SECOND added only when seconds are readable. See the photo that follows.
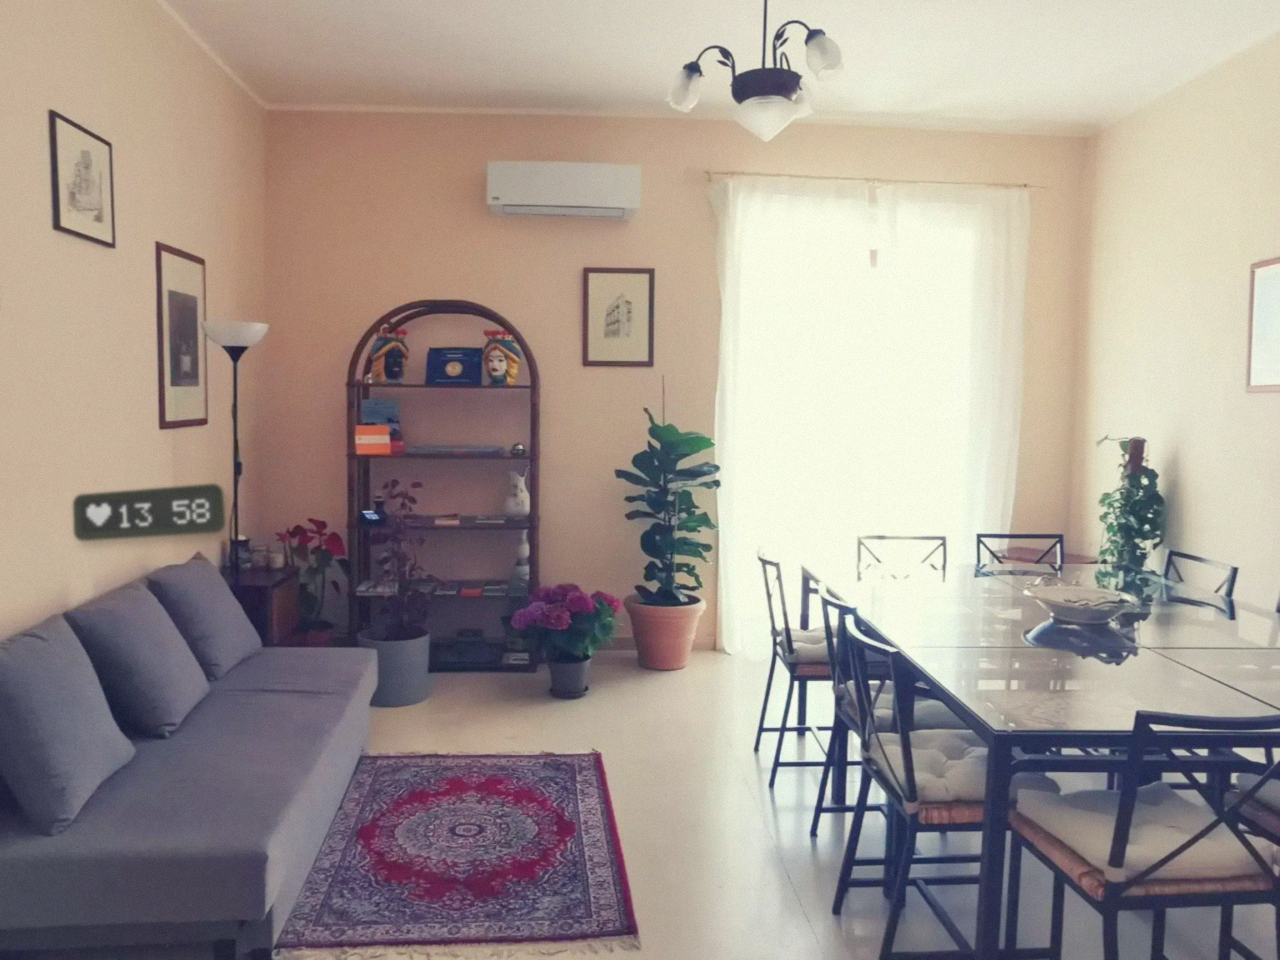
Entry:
h=13 m=58
